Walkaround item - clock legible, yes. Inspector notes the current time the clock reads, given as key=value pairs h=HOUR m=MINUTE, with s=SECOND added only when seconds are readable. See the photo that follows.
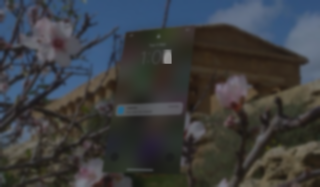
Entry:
h=1 m=7
